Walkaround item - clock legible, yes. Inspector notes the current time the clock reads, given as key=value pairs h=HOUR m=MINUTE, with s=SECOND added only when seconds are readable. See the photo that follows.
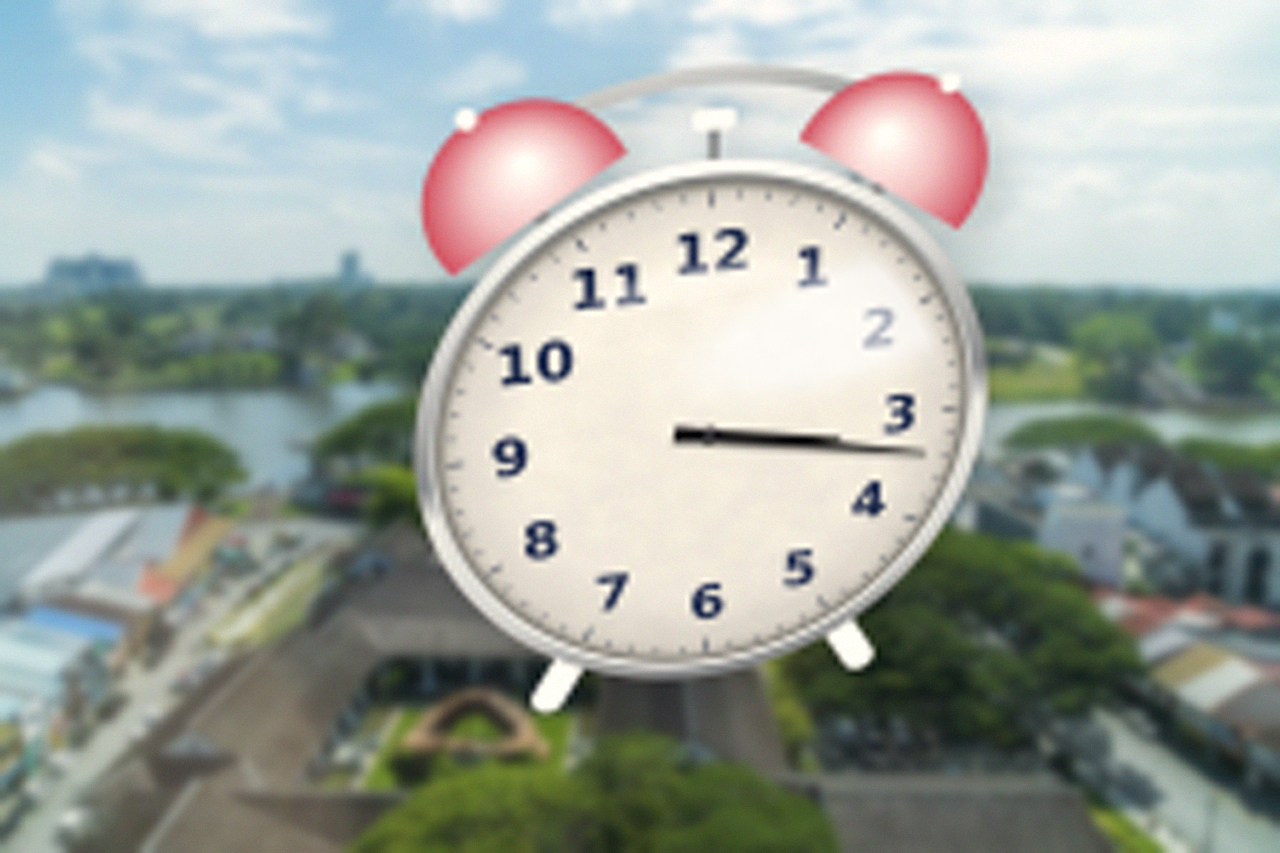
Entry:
h=3 m=17
